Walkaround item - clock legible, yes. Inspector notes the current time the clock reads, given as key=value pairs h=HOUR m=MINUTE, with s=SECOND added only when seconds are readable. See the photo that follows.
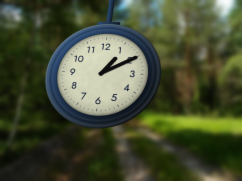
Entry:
h=1 m=10
